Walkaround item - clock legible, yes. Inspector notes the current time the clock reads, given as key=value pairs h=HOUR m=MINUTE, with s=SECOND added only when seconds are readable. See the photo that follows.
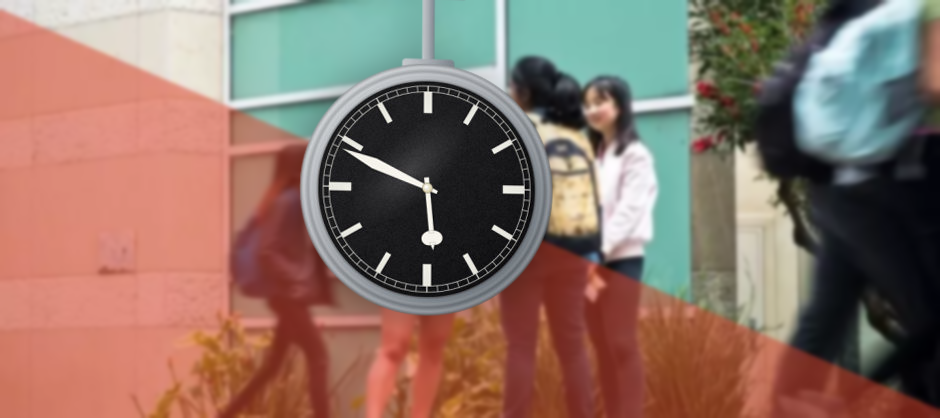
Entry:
h=5 m=49
